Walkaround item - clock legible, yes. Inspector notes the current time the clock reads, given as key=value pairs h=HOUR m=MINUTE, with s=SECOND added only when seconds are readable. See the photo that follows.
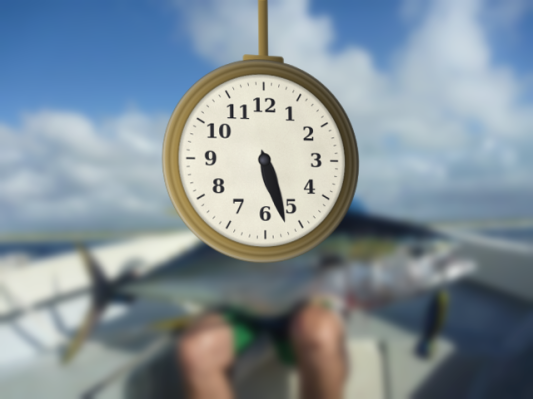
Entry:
h=5 m=27
